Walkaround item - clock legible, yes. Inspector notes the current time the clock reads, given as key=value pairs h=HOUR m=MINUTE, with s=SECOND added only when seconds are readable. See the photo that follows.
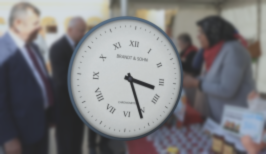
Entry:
h=3 m=26
